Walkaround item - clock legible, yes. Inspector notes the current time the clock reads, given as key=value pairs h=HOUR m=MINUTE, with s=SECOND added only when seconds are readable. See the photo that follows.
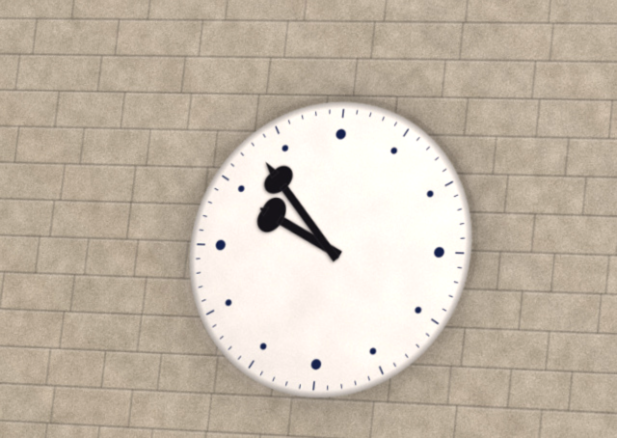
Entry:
h=9 m=53
